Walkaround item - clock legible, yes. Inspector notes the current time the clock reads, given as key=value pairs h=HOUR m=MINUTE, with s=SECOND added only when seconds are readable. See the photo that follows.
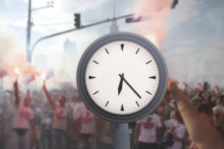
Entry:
h=6 m=23
